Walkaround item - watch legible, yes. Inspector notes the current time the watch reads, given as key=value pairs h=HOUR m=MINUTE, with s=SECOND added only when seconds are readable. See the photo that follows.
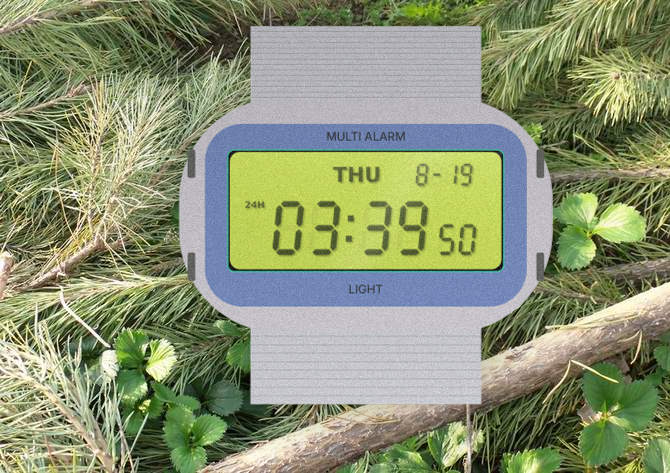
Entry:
h=3 m=39 s=50
